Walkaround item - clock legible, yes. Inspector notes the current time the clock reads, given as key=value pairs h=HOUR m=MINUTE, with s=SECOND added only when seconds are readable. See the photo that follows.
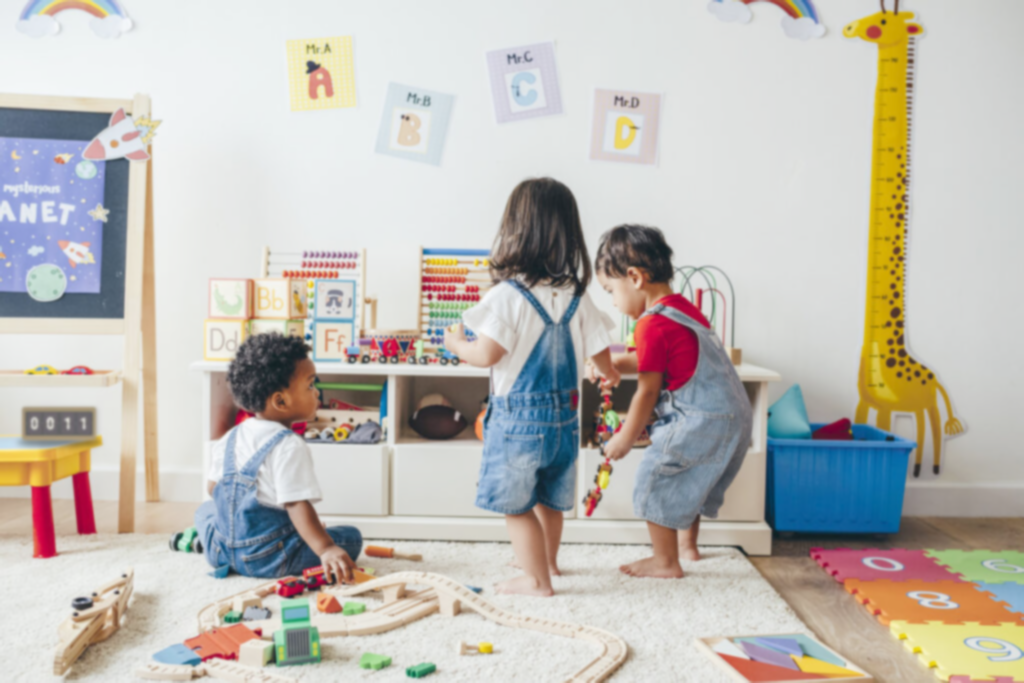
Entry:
h=0 m=11
